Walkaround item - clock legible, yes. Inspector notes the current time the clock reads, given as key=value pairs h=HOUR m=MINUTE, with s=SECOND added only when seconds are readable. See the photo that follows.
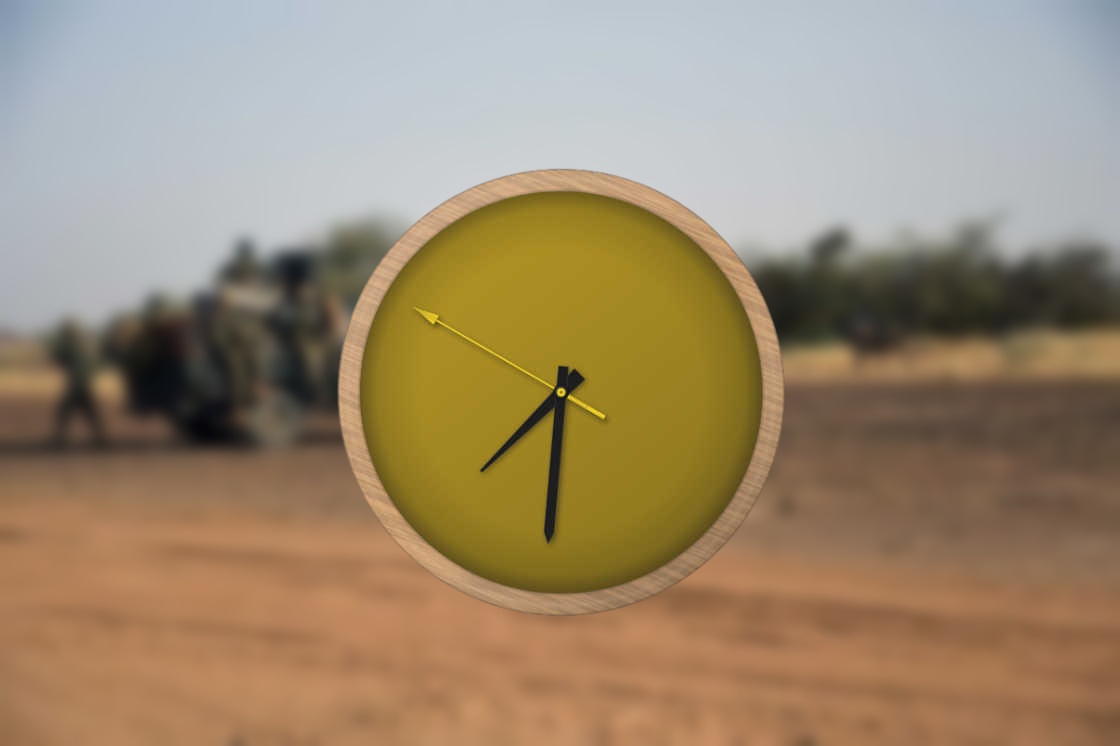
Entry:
h=7 m=30 s=50
